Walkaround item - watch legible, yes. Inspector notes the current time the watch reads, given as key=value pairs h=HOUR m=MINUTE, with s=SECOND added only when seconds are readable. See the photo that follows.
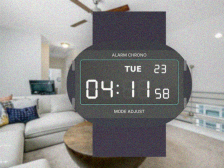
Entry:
h=4 m=11 s=58
